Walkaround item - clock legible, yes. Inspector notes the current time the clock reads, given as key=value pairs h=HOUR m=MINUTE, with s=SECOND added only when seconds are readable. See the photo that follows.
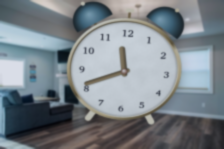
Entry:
h=11 m=41
